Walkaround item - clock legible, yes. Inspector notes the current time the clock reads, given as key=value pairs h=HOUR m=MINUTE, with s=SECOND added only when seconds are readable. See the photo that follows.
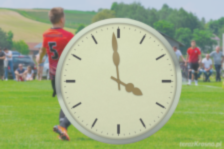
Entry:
h=3 m=59
